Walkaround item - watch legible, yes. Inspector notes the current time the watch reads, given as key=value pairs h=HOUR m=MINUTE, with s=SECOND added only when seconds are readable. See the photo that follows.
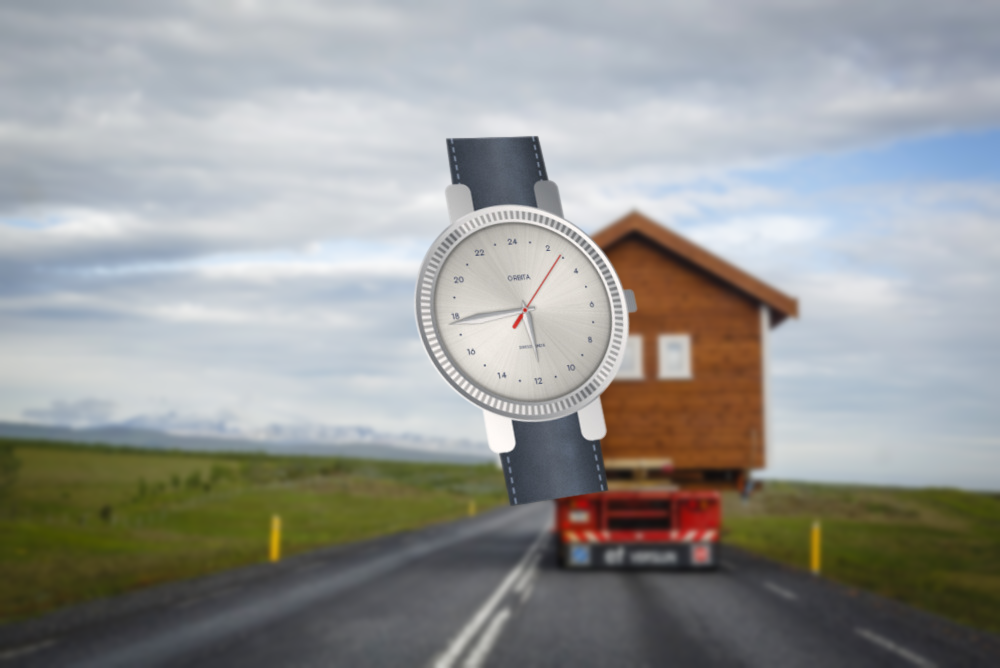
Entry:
h=11 m=44 s=7
